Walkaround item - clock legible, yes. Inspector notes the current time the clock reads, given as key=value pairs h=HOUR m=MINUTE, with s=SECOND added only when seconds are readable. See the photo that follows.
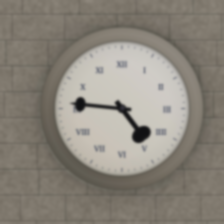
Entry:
h=4 m=46
